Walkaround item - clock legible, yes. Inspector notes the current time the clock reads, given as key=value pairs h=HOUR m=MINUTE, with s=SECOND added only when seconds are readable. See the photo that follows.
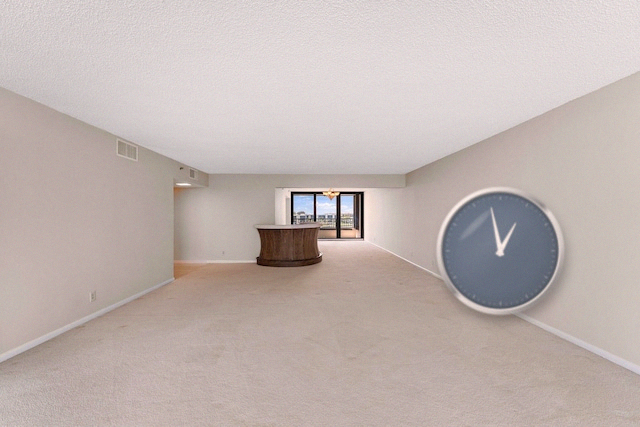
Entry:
h=12 m=58
